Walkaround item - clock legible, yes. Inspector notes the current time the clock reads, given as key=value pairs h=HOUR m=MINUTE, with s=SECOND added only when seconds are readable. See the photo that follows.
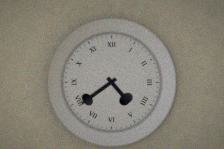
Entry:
h=4 m=39
